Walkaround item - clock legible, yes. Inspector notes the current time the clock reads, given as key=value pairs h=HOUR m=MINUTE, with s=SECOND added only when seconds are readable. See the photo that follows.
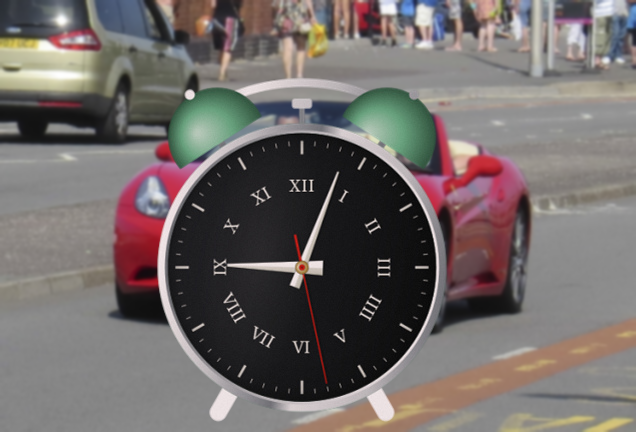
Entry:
h=9 m=3 s=28
